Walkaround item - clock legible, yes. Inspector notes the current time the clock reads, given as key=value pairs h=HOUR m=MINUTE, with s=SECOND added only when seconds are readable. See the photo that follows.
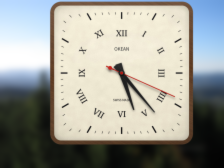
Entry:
h=5 m=23 s=19
